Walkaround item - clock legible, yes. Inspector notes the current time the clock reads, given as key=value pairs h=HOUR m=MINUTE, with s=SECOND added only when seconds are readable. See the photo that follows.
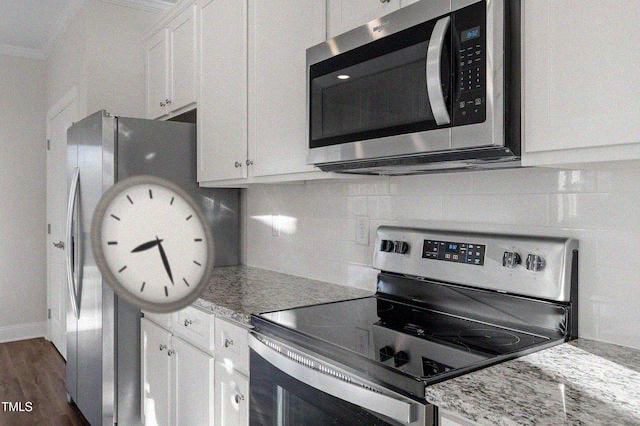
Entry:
h=8 m=28
